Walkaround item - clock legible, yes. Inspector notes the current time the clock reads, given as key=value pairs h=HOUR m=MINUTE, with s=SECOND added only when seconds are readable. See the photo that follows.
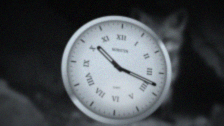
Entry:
h=10 m=18
